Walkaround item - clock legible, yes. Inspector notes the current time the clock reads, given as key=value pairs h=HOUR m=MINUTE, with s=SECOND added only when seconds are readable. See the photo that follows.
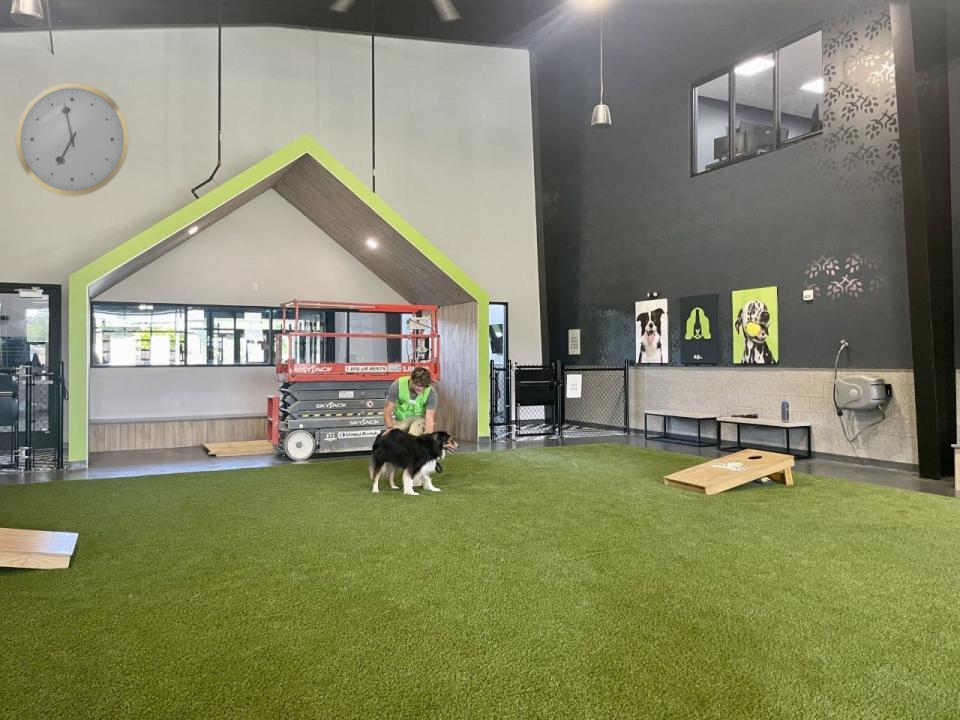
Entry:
h=6 m=58
